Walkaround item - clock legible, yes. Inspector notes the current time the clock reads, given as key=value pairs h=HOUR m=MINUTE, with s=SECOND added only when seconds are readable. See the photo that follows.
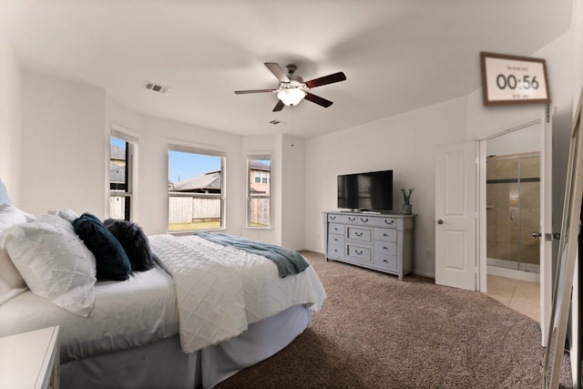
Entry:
h=0 m=56
